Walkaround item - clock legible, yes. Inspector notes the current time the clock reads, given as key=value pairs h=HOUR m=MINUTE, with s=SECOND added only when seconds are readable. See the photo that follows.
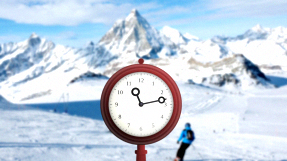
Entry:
h=11 m=13
